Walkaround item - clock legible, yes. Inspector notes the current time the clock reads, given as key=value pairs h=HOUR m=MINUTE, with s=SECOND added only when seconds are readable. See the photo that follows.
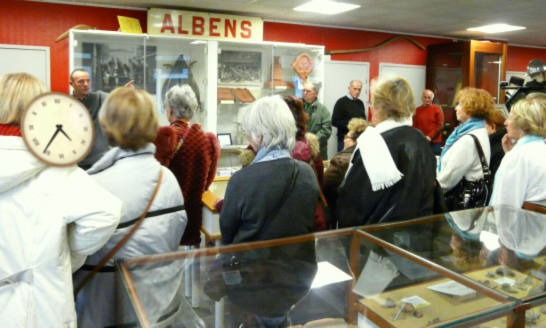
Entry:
h=4 m=36
